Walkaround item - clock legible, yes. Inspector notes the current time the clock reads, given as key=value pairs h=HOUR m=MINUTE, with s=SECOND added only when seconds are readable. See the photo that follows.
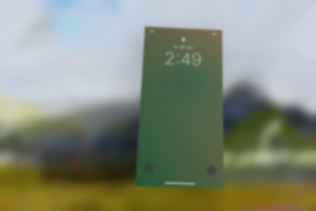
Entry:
h=2 m=49
